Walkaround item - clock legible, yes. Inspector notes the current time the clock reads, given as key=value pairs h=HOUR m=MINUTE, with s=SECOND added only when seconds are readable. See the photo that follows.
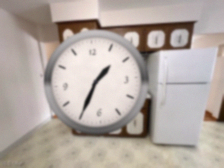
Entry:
h=1 m=35
